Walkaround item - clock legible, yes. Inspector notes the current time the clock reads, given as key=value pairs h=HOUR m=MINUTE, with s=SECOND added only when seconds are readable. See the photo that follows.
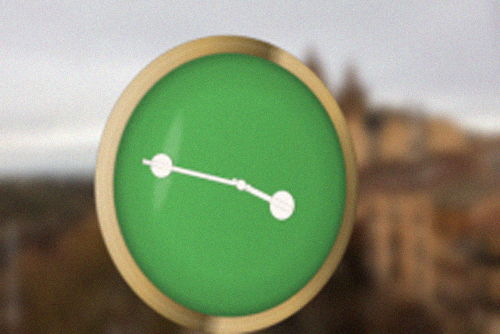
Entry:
h=3 m=47
